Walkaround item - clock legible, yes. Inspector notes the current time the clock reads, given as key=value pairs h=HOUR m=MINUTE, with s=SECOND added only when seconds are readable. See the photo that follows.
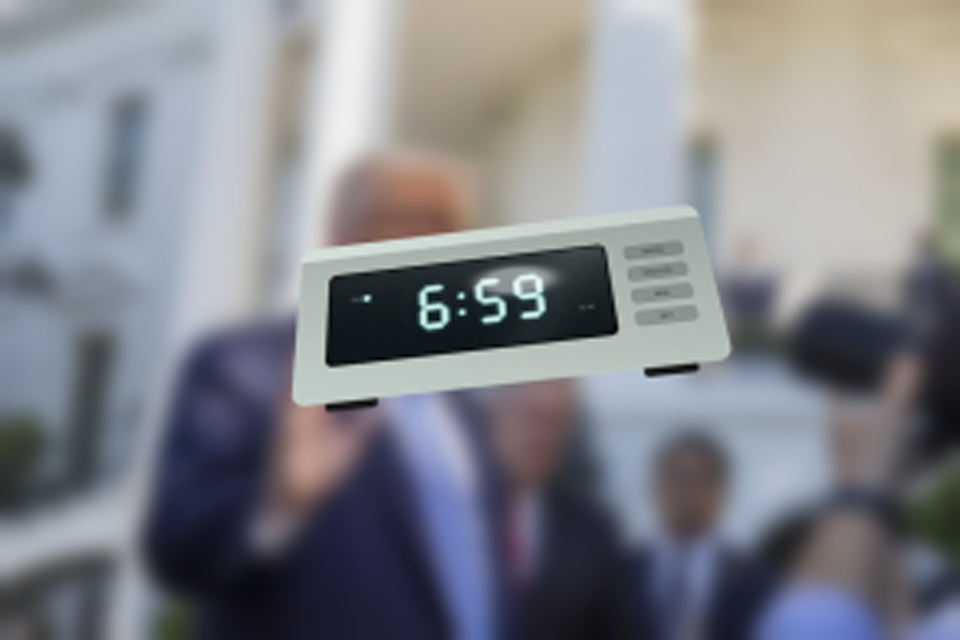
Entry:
h=6 m=59
